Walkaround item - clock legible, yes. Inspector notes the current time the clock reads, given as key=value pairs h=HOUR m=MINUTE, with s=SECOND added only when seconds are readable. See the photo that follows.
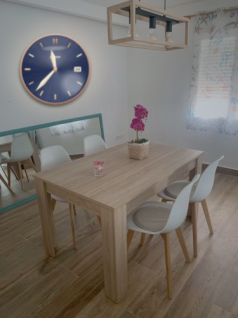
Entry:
h=11 m=37
